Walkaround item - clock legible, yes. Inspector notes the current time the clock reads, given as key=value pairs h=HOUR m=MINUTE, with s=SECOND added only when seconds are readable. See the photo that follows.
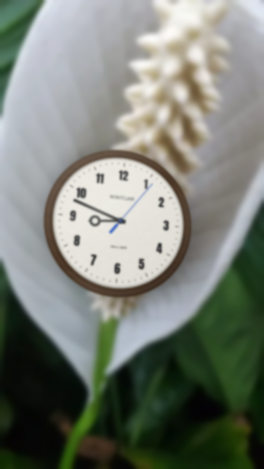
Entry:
h=8 m=48 s=6
